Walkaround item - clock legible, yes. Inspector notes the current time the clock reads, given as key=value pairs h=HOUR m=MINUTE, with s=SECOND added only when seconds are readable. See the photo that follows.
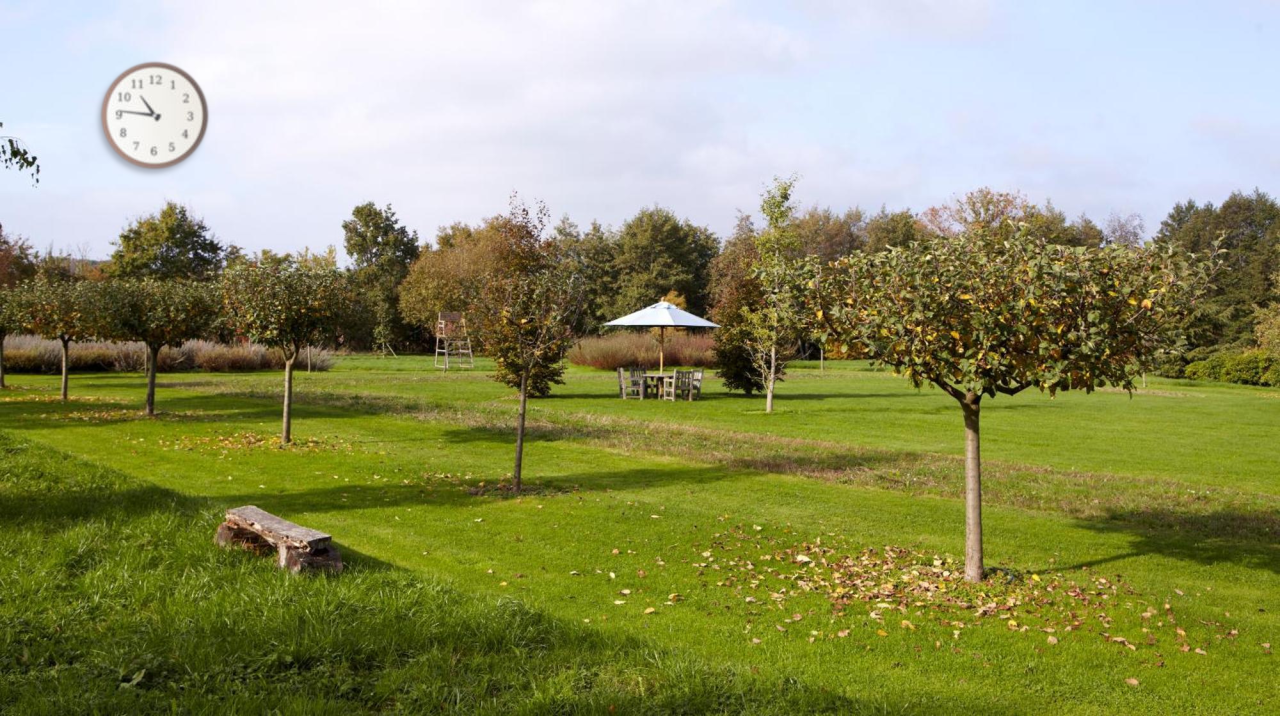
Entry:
h=10 m=46
